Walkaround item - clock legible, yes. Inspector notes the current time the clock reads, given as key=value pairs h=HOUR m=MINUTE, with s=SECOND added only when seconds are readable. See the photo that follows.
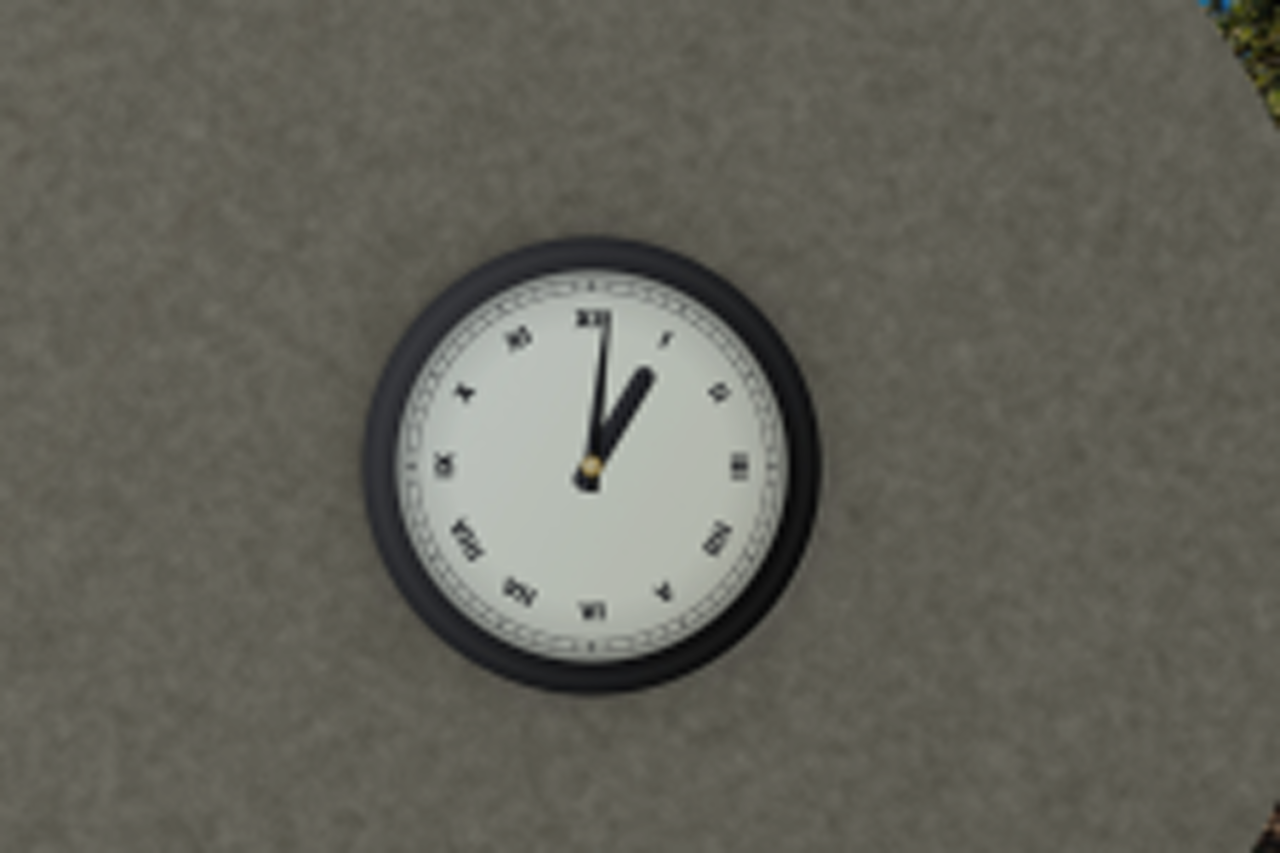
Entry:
h=1 m=1
